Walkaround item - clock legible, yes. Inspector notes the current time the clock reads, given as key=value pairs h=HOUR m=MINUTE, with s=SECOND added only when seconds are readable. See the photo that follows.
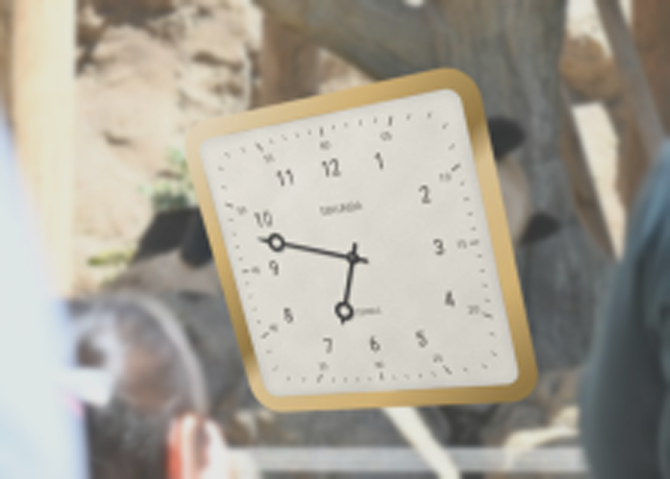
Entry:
h=6 m=48
